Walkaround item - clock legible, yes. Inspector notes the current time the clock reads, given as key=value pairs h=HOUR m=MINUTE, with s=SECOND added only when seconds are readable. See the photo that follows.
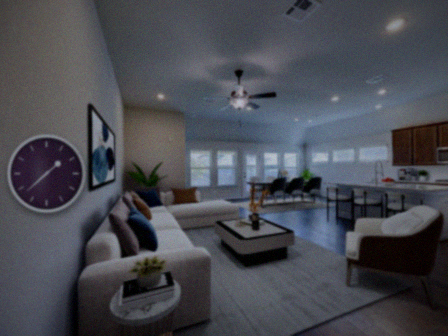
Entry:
h=1 m=38
